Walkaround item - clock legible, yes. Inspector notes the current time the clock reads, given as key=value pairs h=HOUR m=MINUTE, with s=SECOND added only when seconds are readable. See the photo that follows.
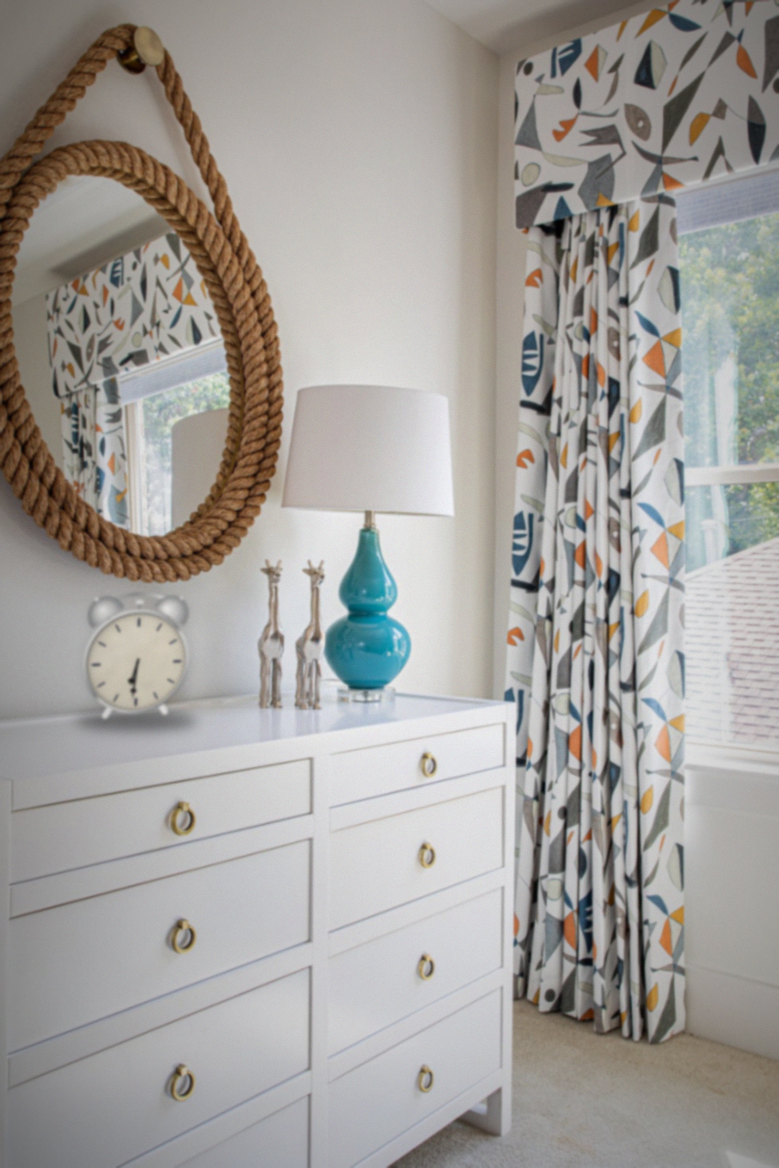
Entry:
h=6 m=31
